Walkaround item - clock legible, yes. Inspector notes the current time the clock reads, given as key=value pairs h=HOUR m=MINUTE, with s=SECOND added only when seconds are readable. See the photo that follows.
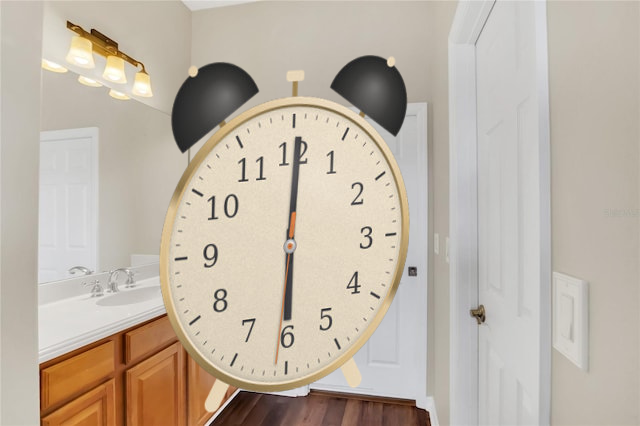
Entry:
h=6 m=0 s=31
